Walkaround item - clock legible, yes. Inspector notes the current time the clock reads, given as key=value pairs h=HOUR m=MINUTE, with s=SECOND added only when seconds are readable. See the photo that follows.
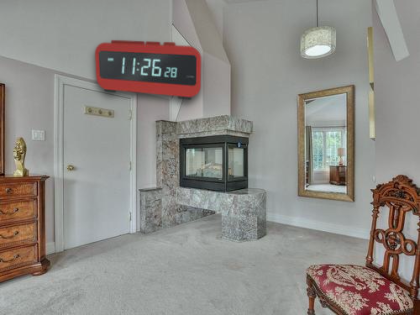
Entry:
h=11 m=26 s=28
